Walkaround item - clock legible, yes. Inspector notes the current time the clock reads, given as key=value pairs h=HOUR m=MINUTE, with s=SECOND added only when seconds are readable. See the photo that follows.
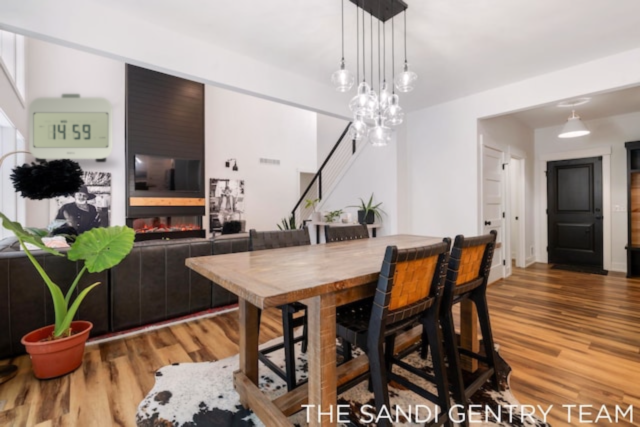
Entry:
h=14 m=59
